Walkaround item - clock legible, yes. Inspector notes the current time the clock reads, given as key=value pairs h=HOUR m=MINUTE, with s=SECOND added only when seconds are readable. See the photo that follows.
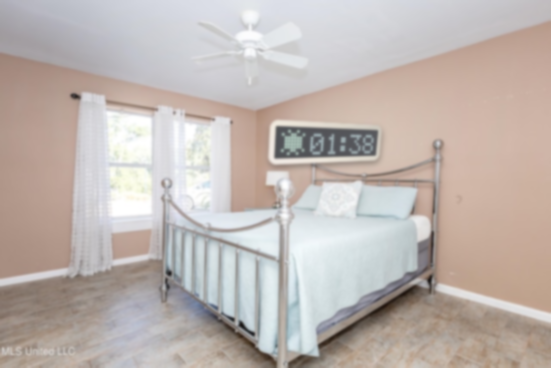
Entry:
h=1 m=38
